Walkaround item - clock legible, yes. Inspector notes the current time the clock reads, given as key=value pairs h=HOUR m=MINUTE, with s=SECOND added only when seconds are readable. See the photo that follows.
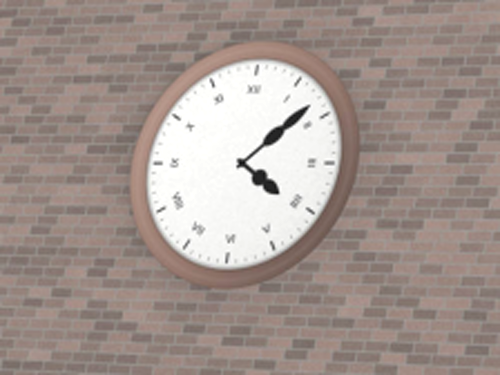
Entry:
h=4 m=8
